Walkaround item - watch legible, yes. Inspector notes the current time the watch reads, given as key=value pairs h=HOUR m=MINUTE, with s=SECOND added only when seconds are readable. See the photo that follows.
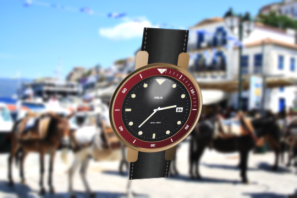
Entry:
h=2 m=37
